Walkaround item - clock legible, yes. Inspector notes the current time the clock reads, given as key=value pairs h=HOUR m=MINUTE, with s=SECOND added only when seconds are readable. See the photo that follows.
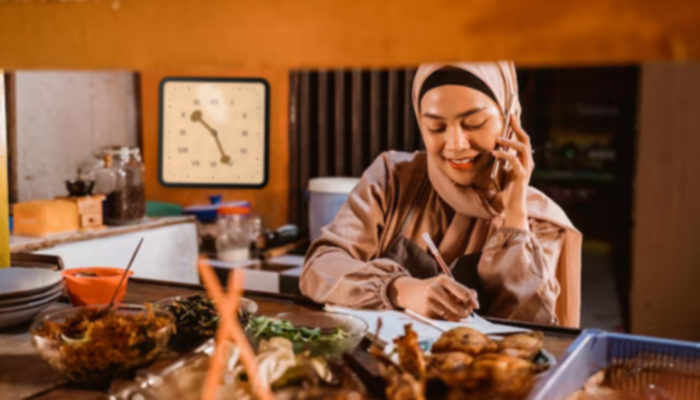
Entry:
h=10 m=26
